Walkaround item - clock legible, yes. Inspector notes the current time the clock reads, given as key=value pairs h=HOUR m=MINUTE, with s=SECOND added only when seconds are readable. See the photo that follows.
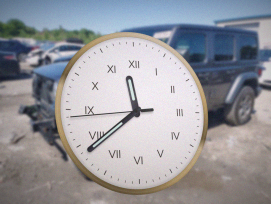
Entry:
h=11 m=38 s=44
